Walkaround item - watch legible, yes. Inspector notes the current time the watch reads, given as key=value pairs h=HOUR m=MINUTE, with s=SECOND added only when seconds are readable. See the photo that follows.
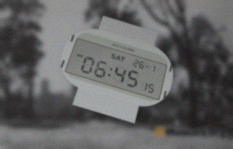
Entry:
h=6 m=45
